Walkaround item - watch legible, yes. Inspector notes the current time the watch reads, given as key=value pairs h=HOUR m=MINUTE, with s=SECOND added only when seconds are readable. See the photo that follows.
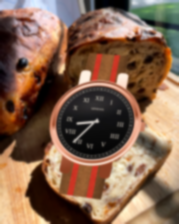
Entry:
h=8 m=36
